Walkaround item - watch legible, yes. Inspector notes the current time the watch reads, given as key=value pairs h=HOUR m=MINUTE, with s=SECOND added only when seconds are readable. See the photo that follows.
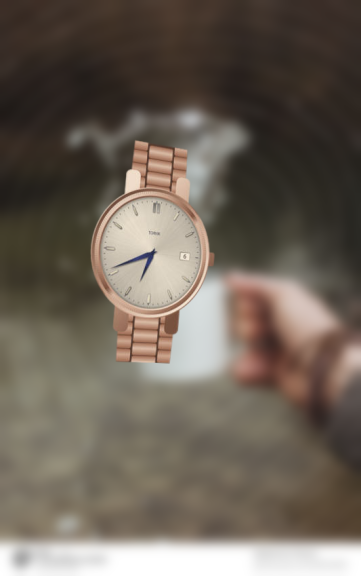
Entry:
h=6 m=41
